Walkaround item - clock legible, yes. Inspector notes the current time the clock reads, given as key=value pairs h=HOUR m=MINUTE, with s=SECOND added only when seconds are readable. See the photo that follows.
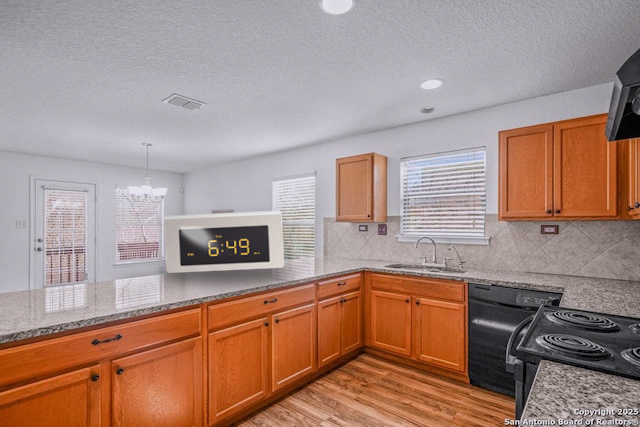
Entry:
h=6 m=49
